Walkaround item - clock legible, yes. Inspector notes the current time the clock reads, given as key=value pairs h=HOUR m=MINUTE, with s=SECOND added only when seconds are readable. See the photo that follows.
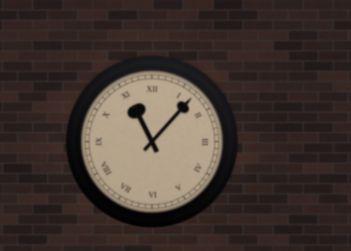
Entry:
h=11 m=7
